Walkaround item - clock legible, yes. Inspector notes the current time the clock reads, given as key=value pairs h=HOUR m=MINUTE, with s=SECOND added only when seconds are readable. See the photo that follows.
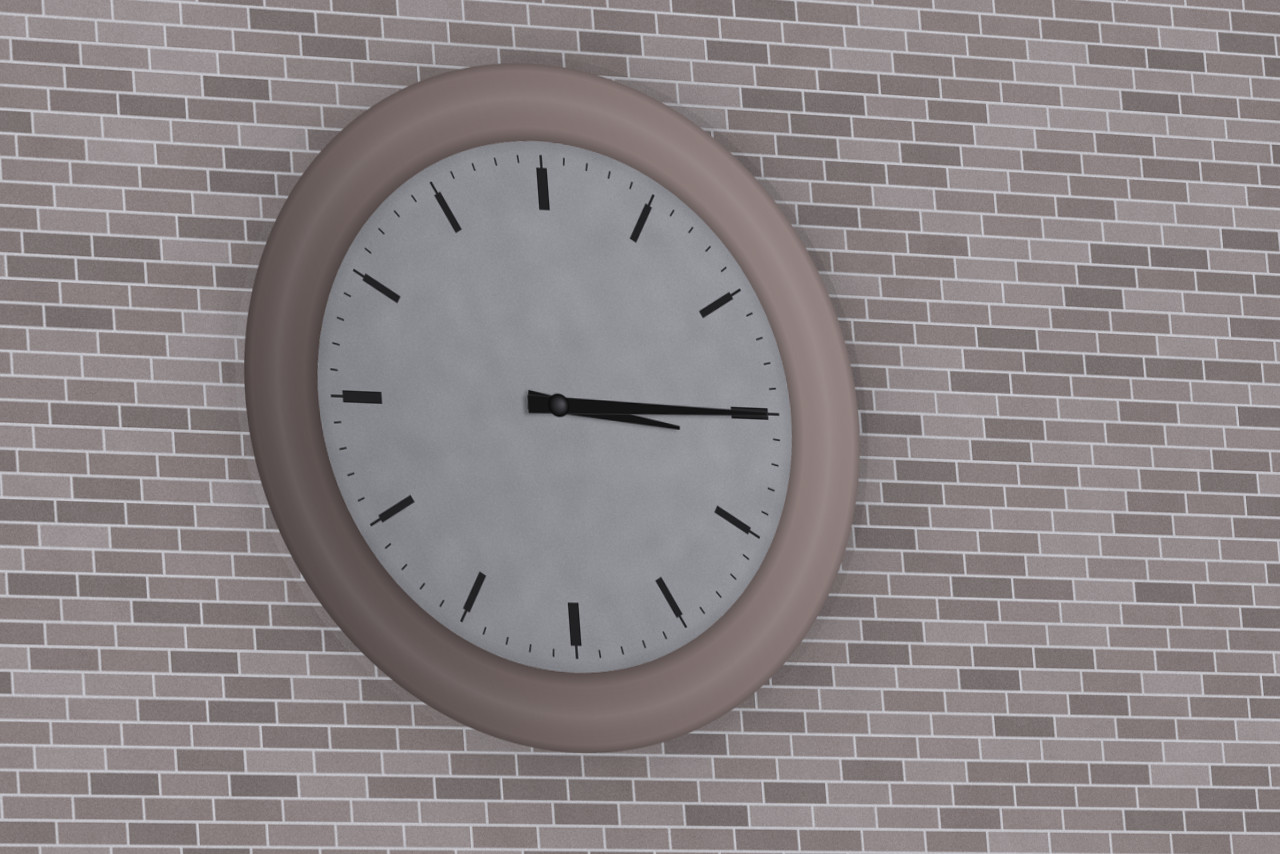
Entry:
h=3 m=15
